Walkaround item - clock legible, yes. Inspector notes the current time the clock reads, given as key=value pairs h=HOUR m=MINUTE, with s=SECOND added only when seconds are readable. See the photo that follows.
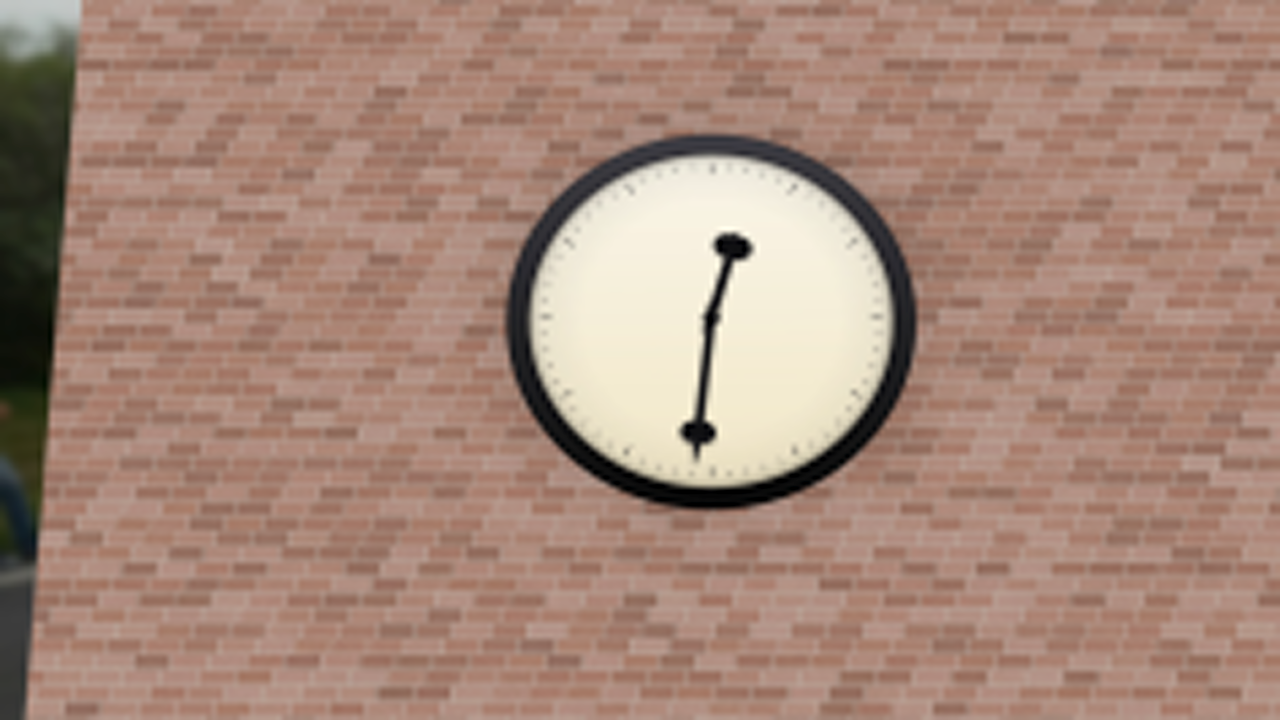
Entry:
h=12 m=31
